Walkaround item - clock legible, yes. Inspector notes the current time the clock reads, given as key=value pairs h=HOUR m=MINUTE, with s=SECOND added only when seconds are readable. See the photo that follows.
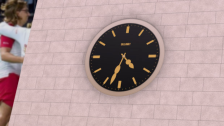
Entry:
h=4 m=33
